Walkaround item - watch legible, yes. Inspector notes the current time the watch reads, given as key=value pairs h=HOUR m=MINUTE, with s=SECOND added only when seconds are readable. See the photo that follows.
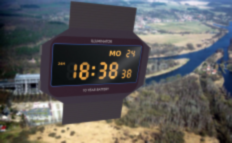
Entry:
h=18 m=38
